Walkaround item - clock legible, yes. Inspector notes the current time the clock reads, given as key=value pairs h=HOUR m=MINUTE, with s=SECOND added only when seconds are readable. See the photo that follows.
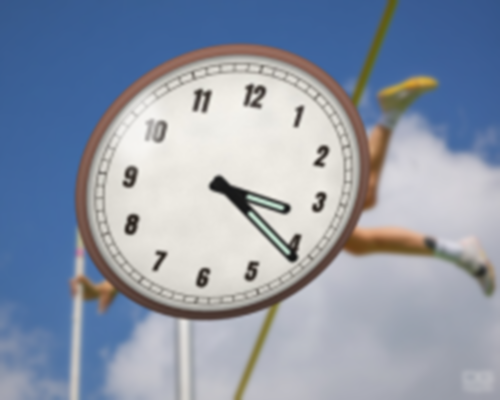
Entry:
h=3 m=21
